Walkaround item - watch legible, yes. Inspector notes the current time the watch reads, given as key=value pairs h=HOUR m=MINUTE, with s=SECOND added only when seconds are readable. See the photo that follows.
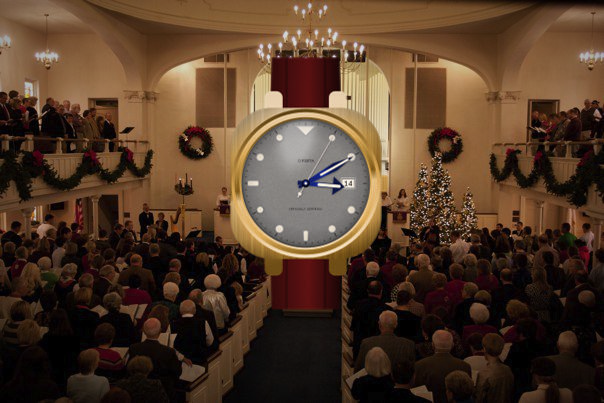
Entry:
h=3 m=10 s=5
